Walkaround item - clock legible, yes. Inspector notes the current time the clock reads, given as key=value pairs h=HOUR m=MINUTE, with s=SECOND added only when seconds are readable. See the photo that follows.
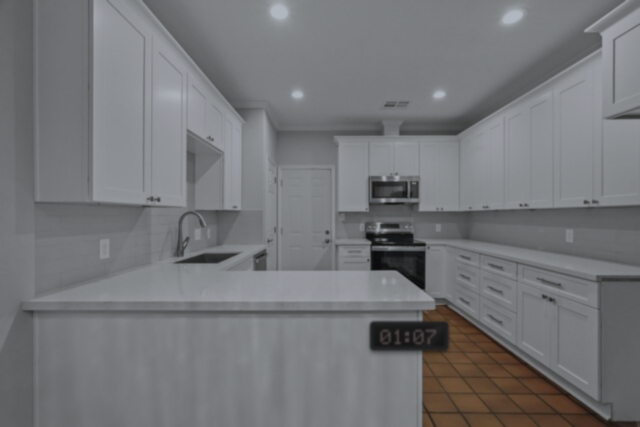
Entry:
h=1 m=7
